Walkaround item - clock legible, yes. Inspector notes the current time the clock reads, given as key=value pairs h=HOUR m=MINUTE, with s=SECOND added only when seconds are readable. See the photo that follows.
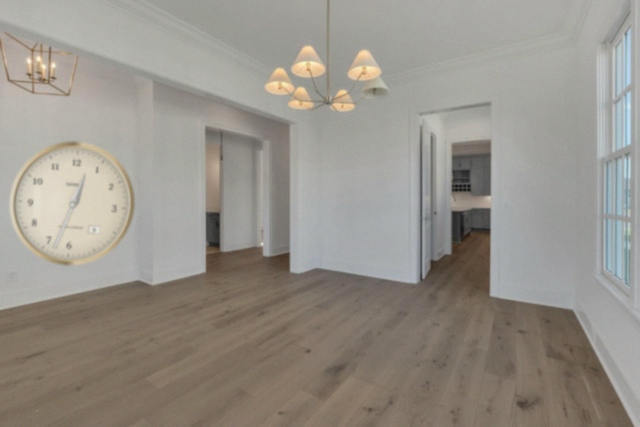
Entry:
h=12 m=33
